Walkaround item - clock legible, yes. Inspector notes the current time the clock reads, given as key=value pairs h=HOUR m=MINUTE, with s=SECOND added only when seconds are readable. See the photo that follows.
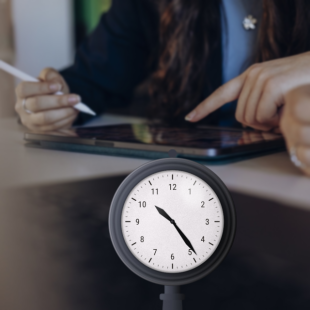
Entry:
h=10 m=24
